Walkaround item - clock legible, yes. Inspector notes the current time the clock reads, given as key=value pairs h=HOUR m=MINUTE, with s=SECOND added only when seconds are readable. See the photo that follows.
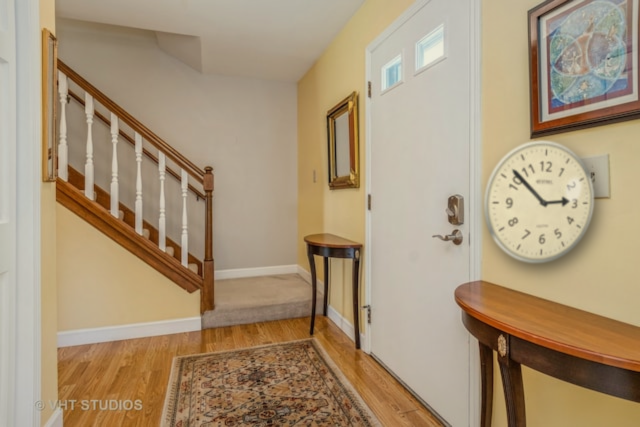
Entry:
h=2 m=52
